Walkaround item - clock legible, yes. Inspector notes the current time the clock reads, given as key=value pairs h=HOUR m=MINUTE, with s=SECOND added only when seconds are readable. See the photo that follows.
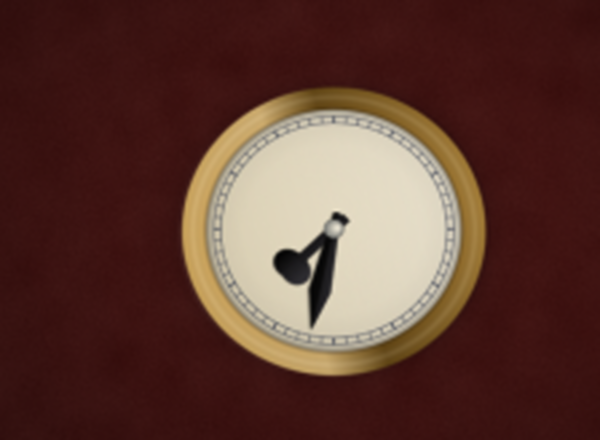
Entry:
h=7 m=32
